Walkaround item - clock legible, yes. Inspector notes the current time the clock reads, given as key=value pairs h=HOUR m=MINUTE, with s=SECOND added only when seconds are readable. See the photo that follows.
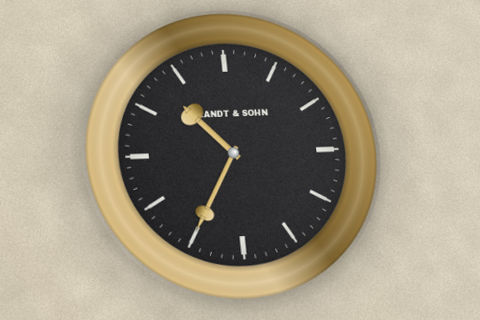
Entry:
h=10 m=35
